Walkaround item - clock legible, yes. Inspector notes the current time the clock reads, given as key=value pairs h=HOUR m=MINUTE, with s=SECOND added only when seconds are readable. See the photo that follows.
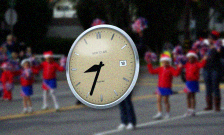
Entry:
h=8 m=34
